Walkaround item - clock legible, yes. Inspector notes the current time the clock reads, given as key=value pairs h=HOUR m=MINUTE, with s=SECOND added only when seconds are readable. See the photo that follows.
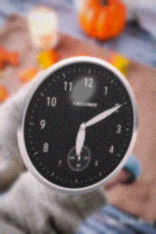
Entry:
h=6 m=10
